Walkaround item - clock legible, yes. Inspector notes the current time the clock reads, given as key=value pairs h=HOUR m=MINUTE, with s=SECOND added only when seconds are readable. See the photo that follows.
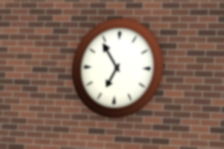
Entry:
h=6 m=54
